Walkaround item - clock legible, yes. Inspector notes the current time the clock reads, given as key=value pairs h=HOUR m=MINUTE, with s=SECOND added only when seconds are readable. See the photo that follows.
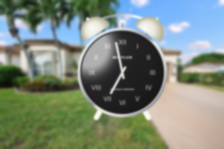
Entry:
h=6 m=58
